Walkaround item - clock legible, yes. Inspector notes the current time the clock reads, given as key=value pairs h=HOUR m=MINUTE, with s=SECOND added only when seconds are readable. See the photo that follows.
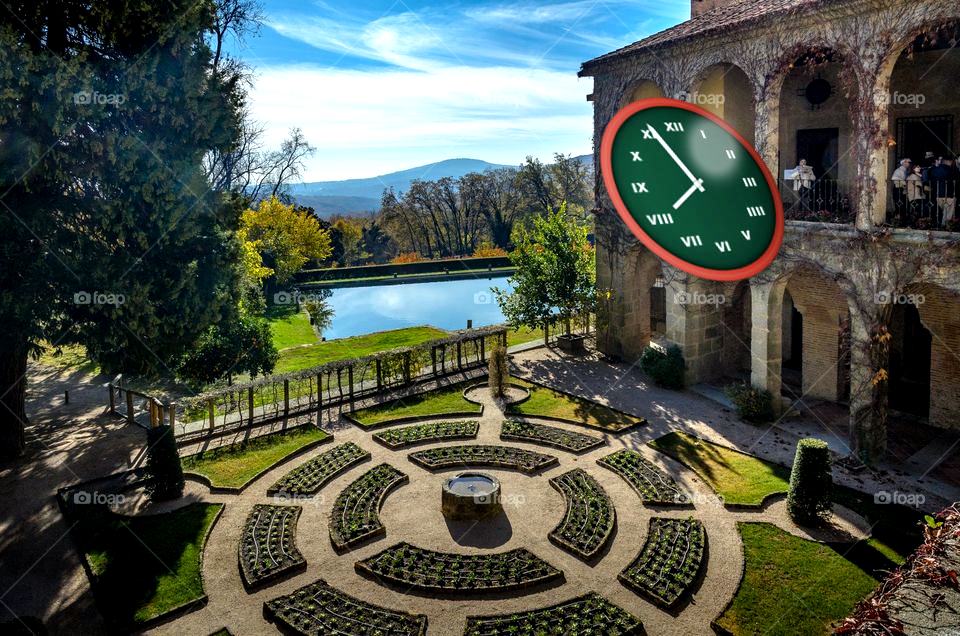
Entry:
h=7 m=56
